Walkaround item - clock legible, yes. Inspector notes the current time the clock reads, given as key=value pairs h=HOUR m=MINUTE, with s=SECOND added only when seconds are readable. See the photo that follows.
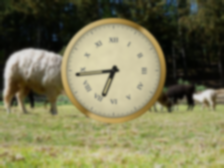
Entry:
h=6 m=44
